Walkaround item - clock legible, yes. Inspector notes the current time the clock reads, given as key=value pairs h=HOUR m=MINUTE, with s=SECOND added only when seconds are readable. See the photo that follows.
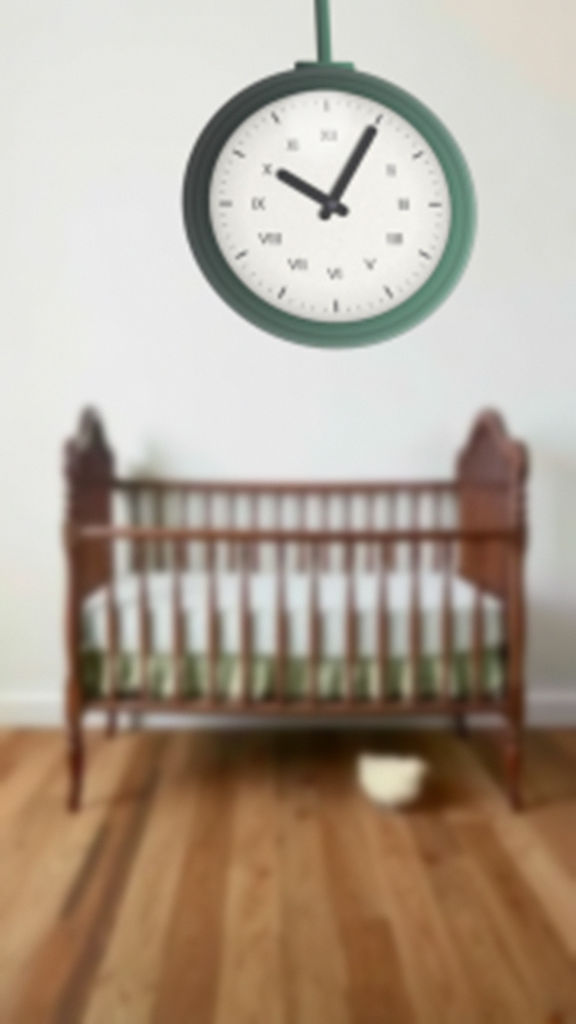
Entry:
h=10 m=5
